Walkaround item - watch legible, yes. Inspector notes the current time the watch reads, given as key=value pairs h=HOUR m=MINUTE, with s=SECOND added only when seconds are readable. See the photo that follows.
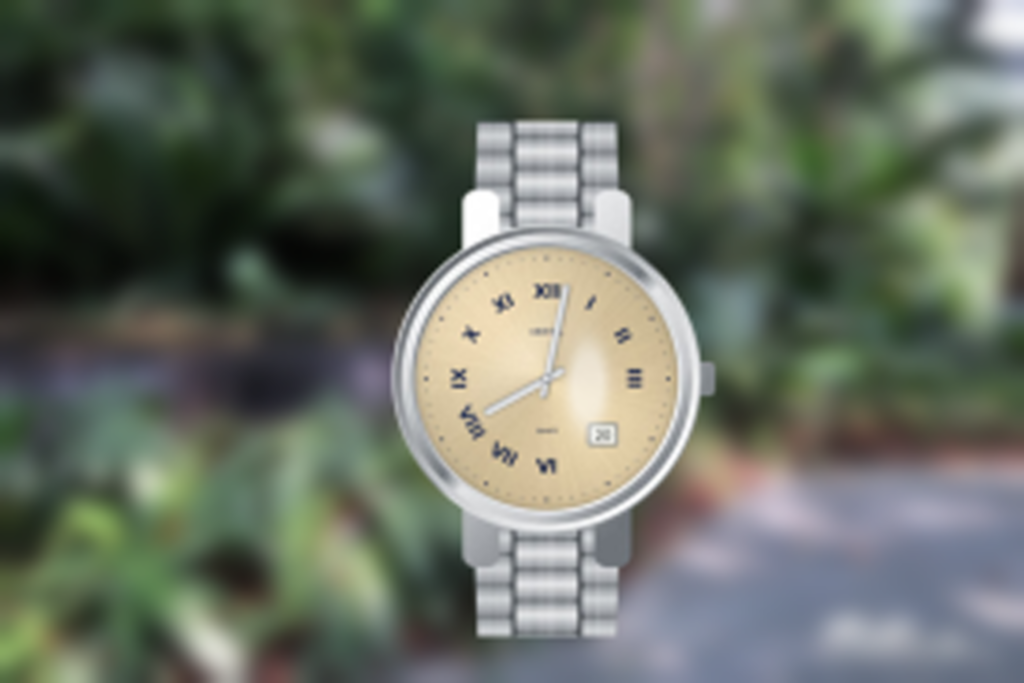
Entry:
h=8 m=2
